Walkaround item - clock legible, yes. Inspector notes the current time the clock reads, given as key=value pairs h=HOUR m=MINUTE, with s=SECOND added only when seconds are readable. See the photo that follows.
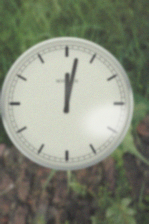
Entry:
h=12 m=2
